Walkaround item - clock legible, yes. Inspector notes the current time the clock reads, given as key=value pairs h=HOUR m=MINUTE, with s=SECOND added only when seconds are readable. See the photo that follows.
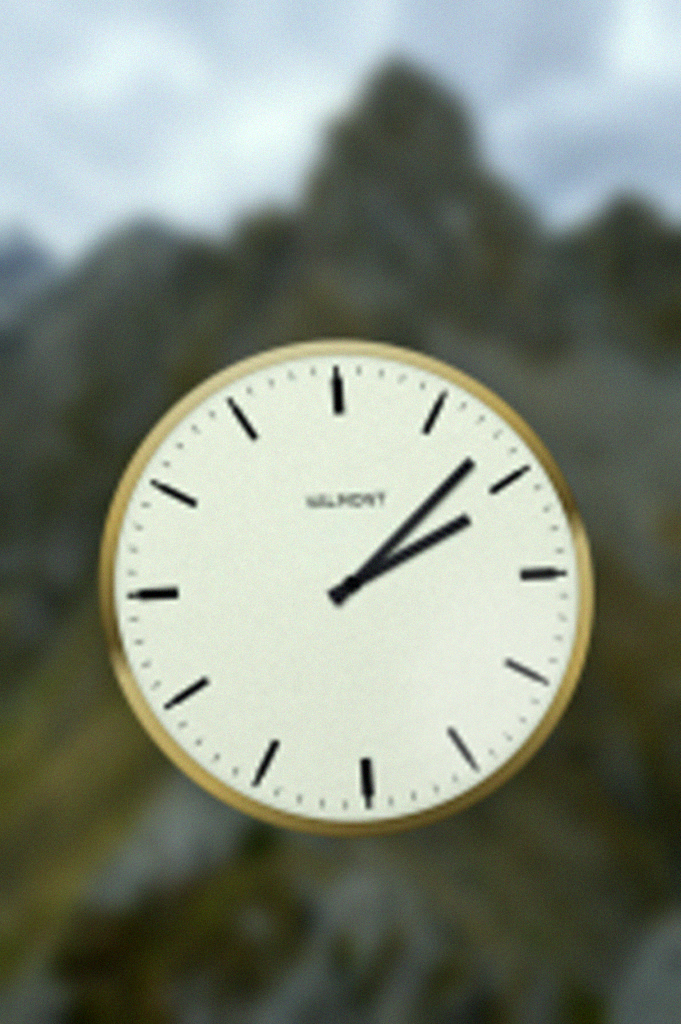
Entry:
h=2 m=8
